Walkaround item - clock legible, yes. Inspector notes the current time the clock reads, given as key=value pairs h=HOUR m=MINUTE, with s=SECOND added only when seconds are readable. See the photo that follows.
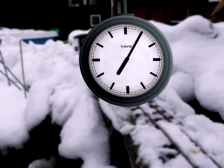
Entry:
h=7 m=5
